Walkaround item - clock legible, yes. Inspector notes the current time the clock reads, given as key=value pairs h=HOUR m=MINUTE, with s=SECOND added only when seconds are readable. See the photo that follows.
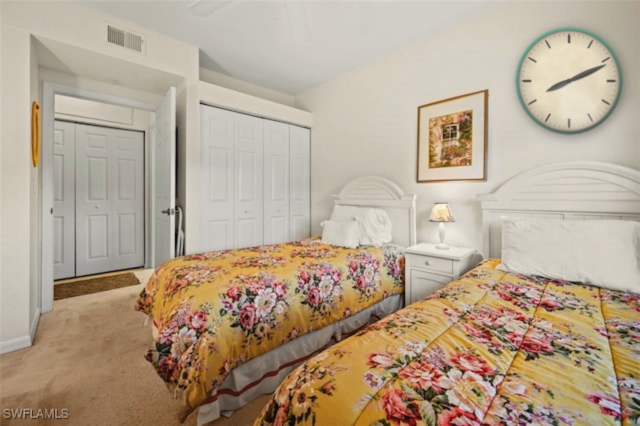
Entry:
h=8 m=11
